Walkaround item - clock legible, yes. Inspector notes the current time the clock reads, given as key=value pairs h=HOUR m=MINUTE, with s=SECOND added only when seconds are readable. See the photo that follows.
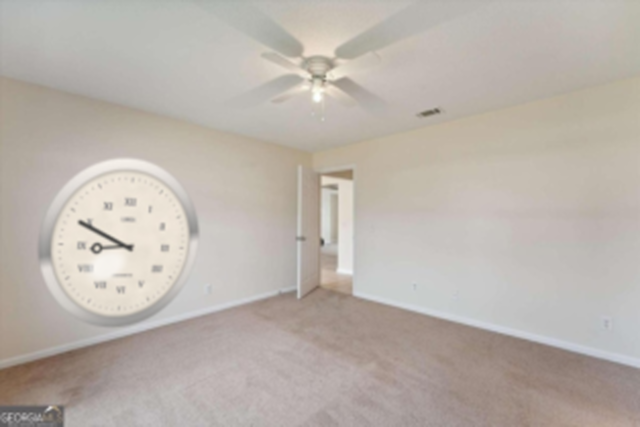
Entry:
h=8 m=49
